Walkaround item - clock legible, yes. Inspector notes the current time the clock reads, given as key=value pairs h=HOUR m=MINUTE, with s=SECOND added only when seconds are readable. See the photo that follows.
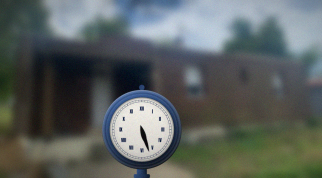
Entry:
h=5 m=27
